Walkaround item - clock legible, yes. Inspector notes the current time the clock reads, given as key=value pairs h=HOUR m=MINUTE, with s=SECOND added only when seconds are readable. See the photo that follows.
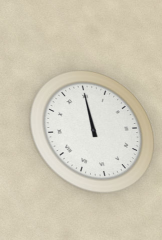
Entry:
h=12 m=0
